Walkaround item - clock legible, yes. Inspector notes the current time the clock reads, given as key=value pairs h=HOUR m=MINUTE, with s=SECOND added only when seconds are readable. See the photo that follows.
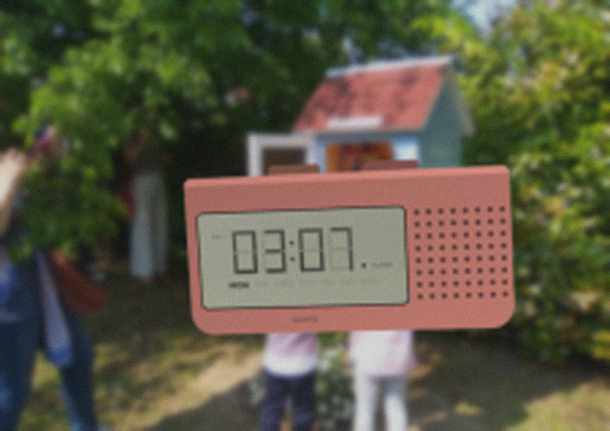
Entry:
h=3 m=7
